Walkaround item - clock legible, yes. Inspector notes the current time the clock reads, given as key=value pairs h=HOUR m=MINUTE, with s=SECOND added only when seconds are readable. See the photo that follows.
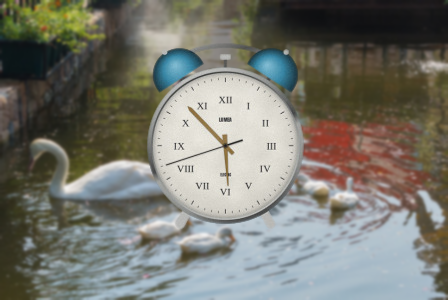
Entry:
h=5 m=52 s=42
